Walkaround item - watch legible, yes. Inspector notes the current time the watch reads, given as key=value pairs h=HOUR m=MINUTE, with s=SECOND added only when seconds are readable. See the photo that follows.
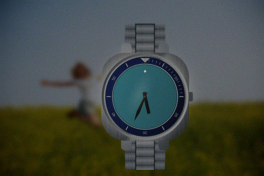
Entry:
h=5 m=34
